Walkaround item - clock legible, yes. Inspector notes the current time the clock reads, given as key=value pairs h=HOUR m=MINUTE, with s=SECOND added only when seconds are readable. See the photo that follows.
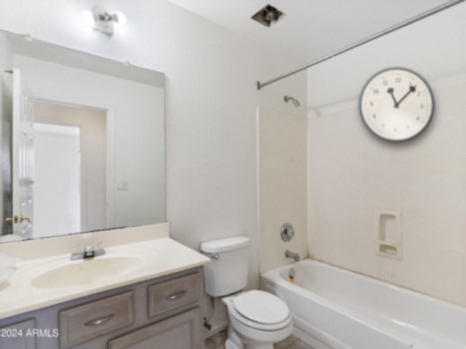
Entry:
h=11 m=7
